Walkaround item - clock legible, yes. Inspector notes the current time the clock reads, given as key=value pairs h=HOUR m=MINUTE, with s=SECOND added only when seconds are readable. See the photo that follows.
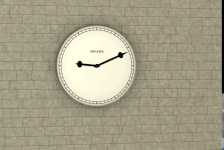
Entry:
h=9 m=11
